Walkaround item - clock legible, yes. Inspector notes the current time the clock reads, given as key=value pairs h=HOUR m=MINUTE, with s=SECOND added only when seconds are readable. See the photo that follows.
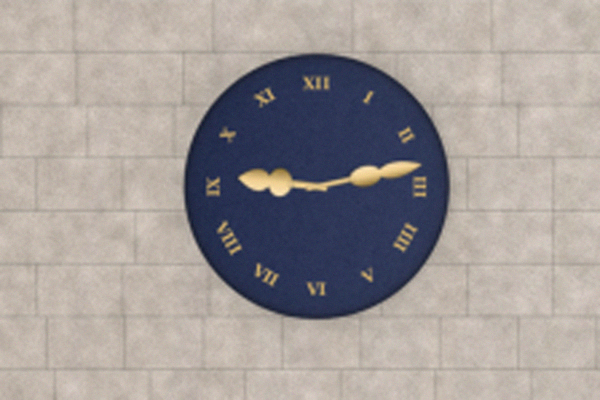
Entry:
h=9 m=13
